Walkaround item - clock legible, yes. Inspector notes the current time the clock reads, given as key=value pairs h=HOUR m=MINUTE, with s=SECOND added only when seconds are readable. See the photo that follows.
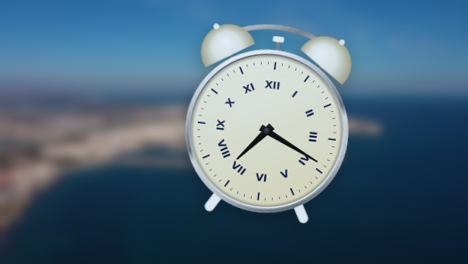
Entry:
h=7 m=19
